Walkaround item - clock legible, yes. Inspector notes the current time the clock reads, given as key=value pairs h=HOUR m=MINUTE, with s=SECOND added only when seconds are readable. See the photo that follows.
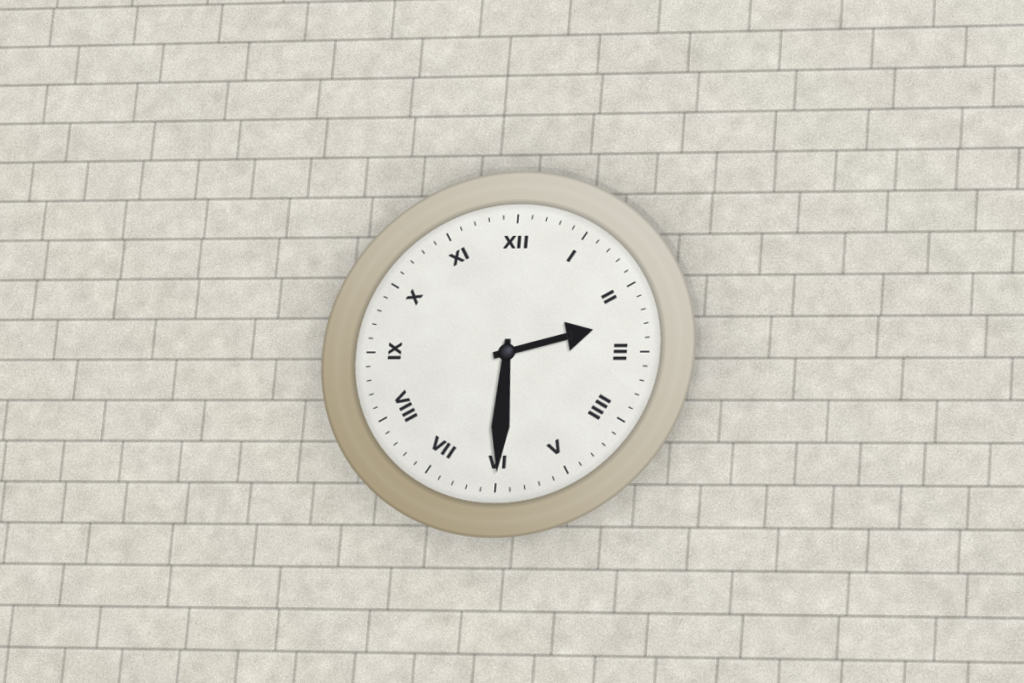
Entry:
h=2 m=30
